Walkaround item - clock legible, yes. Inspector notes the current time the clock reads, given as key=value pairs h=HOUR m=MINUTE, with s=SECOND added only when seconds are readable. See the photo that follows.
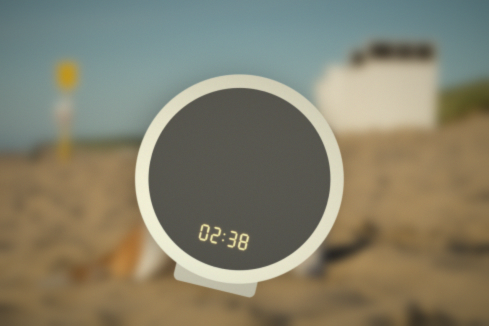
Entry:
h=2 m=38
